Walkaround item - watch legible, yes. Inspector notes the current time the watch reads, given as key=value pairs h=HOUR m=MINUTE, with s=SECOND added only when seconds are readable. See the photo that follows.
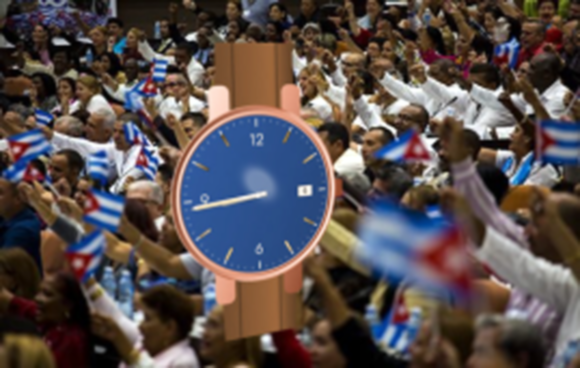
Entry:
h=8 m=44
